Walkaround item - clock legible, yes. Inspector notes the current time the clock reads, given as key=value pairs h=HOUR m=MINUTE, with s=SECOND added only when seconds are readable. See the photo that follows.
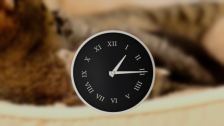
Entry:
h=1 m=15
